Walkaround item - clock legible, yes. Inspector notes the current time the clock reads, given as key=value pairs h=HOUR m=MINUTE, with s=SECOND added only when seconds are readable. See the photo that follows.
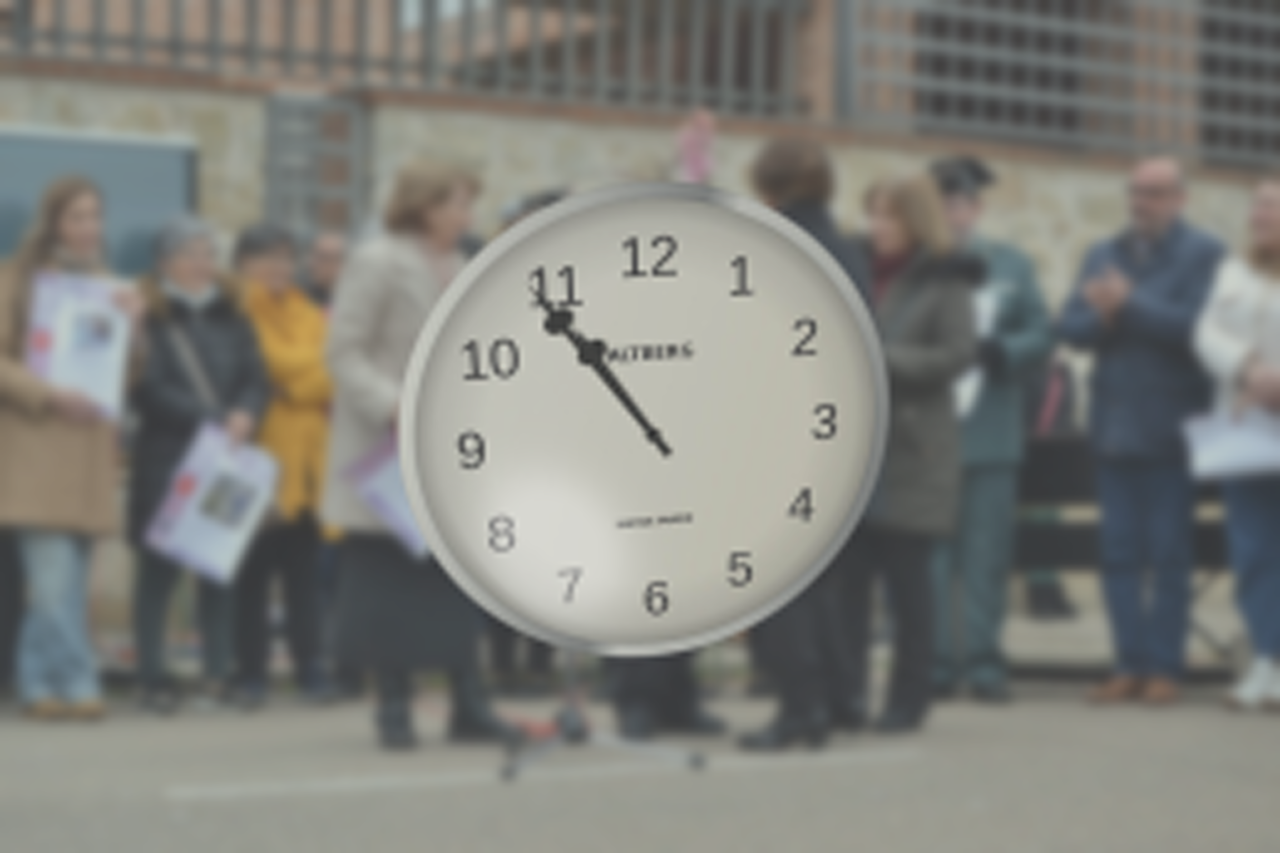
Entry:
h=10 m=54
